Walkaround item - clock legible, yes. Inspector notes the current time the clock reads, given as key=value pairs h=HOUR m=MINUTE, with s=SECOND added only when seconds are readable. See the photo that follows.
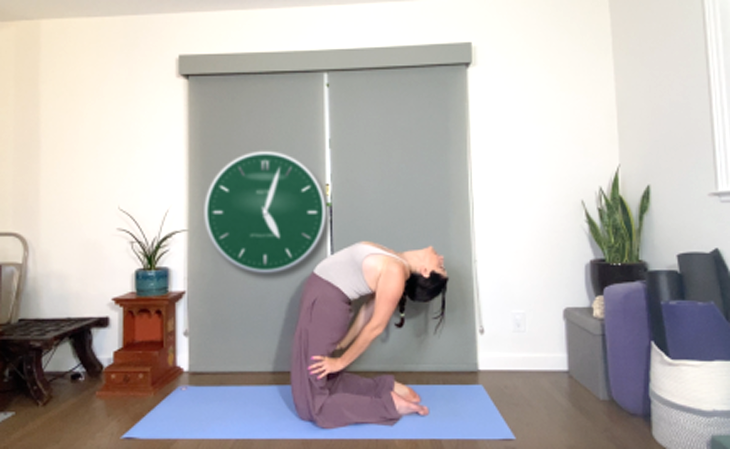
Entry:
h=5 m=3
